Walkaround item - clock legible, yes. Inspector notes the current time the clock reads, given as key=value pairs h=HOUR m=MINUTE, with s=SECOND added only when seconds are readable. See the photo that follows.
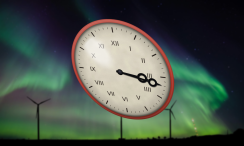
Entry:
h=3 m=17
